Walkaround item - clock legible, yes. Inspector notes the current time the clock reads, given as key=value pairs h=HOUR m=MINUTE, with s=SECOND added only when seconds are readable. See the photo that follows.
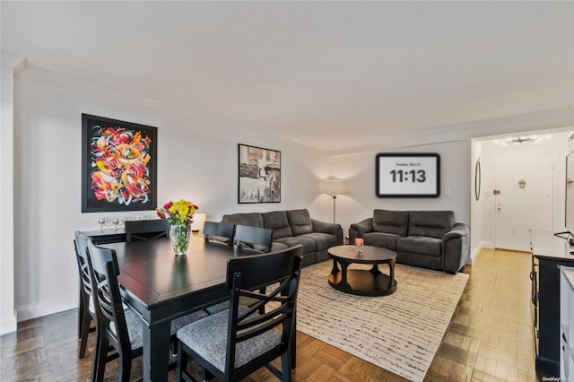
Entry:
h=11 m=13
